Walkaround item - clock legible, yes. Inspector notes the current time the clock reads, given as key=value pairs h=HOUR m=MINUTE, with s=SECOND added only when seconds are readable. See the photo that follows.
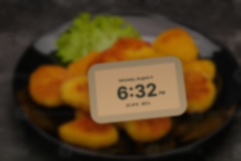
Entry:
h=6 m=32
